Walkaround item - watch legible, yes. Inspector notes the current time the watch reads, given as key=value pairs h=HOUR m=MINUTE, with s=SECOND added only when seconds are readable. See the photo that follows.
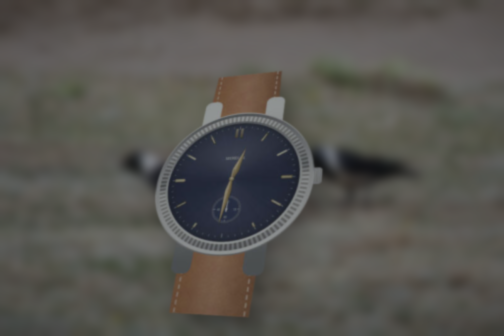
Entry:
h=12 m=31
